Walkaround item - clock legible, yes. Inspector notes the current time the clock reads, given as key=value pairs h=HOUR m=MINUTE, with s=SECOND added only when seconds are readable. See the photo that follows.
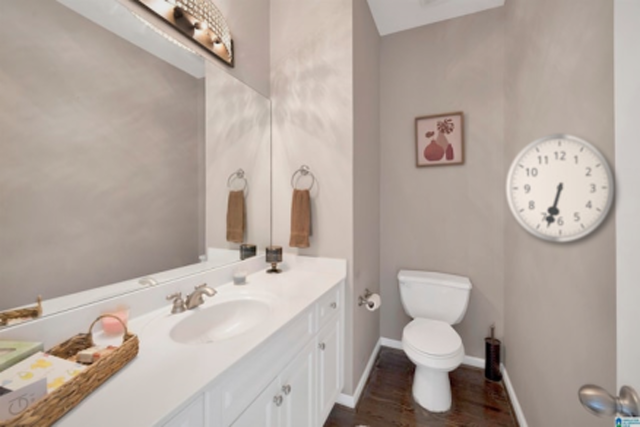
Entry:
h=6 m=33
